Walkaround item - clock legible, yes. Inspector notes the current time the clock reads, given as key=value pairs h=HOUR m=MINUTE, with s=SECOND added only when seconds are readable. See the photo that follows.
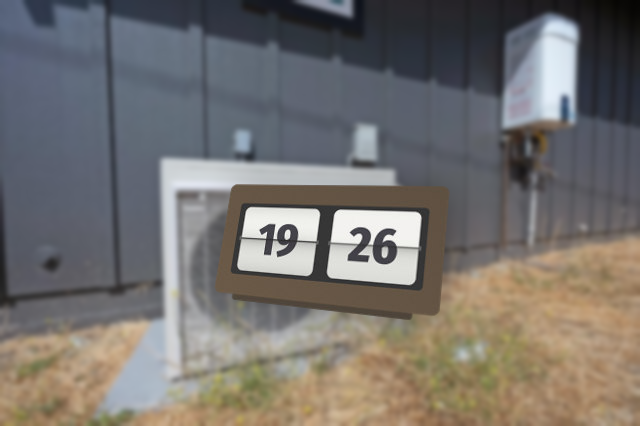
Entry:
h=19 m=26
